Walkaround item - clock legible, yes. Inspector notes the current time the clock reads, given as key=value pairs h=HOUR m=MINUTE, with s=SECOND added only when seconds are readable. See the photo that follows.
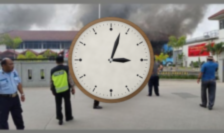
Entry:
h=3 m=3
